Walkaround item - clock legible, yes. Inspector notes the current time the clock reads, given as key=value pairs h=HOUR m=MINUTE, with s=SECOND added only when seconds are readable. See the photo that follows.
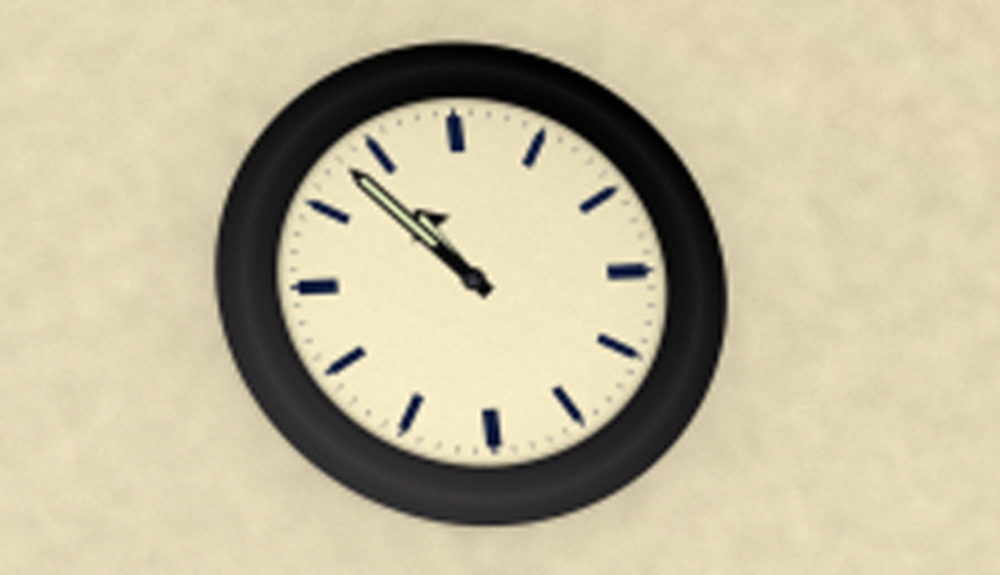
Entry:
h=10 m=53
